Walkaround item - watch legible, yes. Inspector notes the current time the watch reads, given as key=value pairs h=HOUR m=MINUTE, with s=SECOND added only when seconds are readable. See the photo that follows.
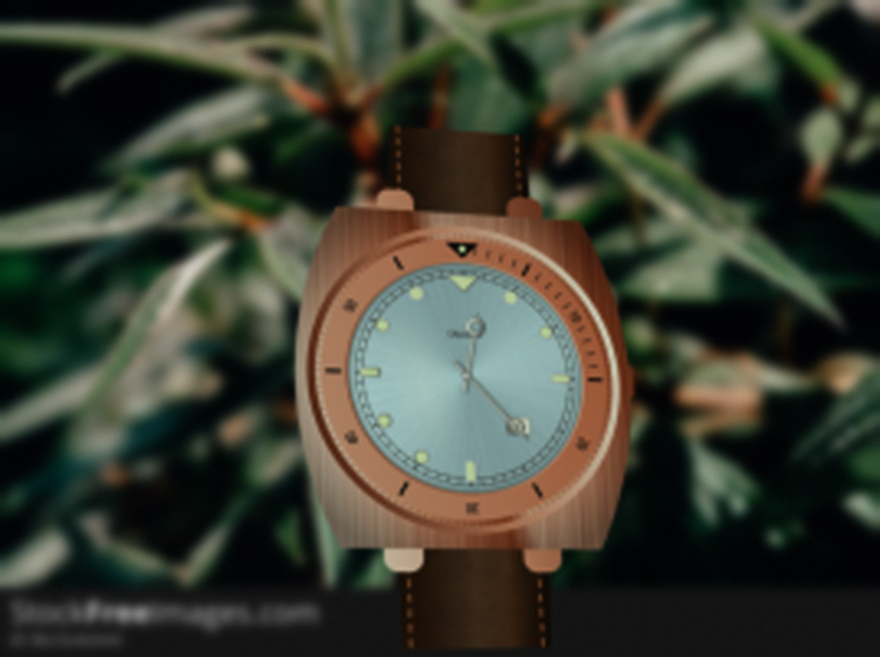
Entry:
h=12 m=23
